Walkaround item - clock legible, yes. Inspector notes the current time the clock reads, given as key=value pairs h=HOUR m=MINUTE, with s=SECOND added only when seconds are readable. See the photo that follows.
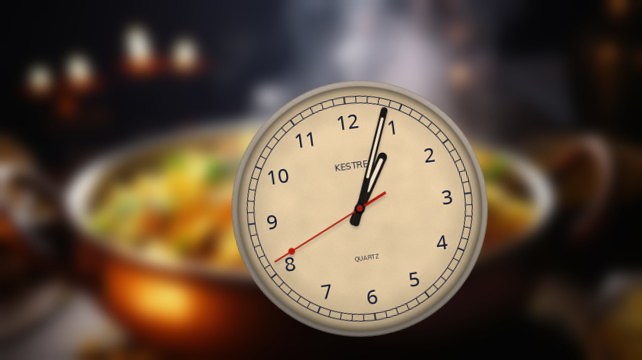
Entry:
h=1 m=3 s=41
